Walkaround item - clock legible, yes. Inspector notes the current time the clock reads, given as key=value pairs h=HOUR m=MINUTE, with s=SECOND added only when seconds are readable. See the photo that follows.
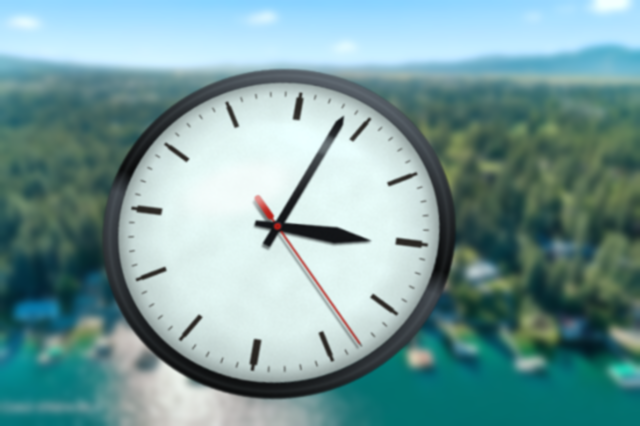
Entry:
h=3 m=3 s=23
